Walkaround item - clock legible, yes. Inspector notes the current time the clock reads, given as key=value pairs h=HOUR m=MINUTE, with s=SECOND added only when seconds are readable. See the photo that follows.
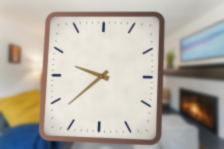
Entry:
h=9 m=38
